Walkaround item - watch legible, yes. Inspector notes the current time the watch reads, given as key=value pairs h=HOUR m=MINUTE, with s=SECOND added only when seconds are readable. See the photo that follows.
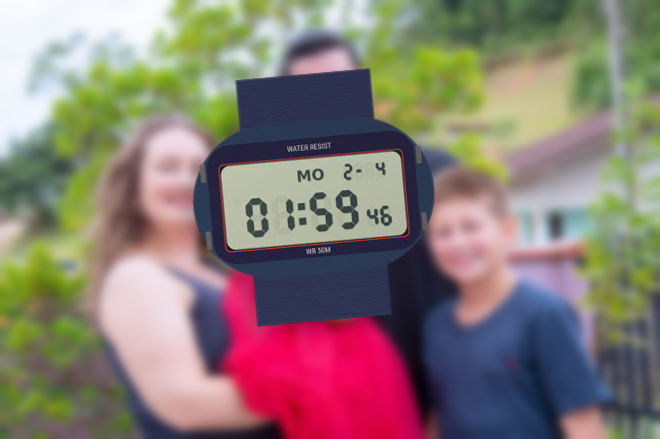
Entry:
h=1 m=59 s=46
